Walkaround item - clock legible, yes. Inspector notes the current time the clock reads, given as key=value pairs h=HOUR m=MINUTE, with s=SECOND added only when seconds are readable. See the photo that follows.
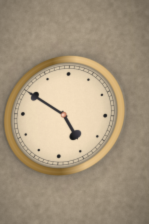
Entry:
h=4 m=50
